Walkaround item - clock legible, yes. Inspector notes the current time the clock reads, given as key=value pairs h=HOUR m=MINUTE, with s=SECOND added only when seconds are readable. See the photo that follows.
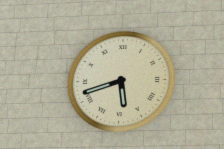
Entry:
h=5 m=42
